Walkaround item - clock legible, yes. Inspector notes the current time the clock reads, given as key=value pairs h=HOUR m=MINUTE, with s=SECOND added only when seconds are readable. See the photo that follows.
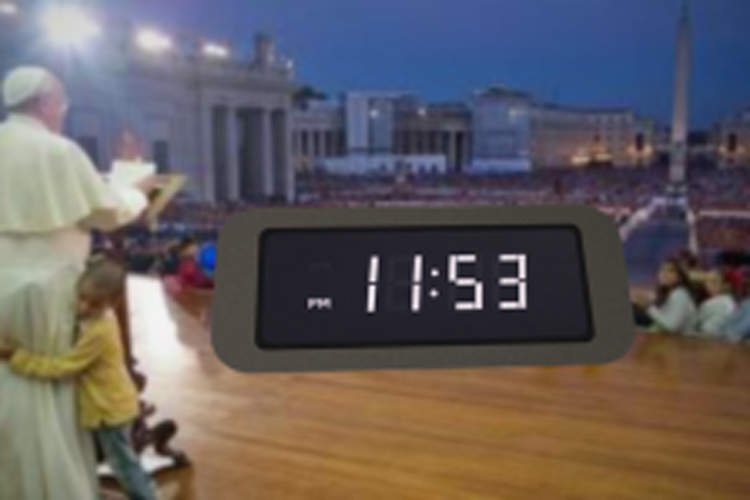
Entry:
h=11 m=53
